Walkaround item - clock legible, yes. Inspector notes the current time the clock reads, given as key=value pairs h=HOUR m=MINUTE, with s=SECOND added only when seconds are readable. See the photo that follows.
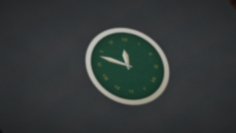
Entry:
h=11 m=48
